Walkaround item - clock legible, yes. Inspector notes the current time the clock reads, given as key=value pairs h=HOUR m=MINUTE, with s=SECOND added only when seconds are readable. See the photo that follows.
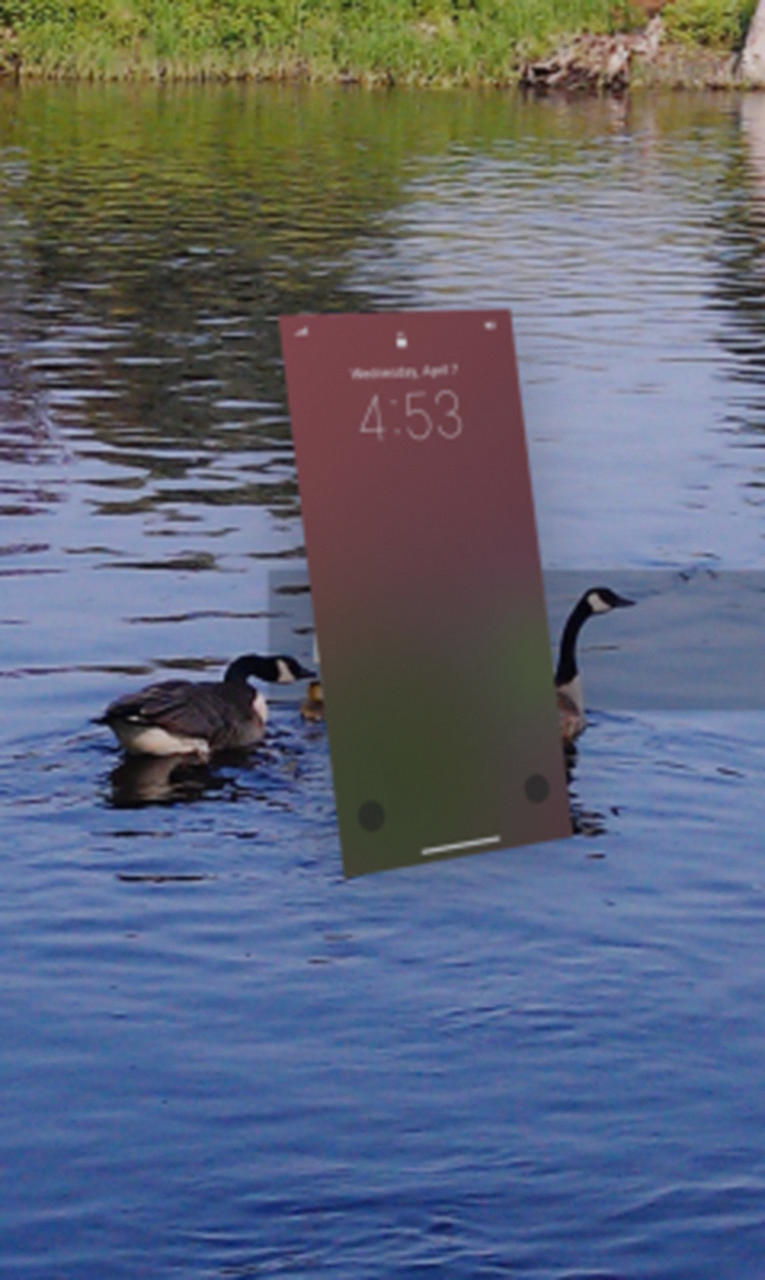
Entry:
h=4 m=53
